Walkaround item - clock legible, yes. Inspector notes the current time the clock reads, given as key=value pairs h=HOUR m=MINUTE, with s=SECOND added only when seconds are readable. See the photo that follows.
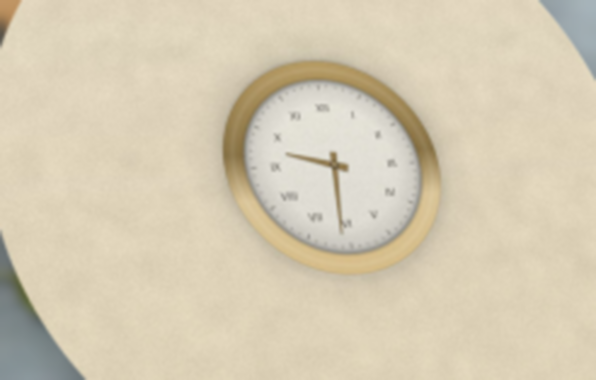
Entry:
h=9 m=31
